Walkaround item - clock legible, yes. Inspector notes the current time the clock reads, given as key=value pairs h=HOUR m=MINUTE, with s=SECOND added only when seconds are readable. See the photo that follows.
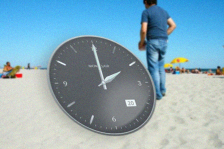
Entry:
h=2 m=0
